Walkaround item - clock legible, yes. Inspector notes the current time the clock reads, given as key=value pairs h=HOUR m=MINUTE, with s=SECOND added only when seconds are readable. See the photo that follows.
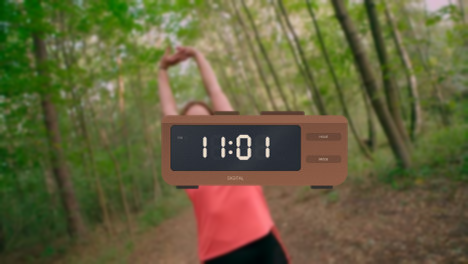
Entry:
h=11 m=1
